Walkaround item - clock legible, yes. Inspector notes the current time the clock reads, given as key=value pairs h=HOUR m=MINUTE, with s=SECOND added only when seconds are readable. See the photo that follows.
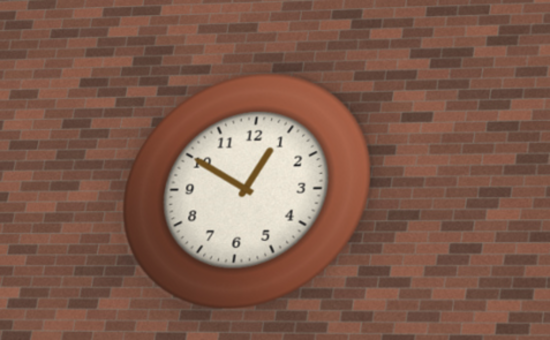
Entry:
h=12 m=50
